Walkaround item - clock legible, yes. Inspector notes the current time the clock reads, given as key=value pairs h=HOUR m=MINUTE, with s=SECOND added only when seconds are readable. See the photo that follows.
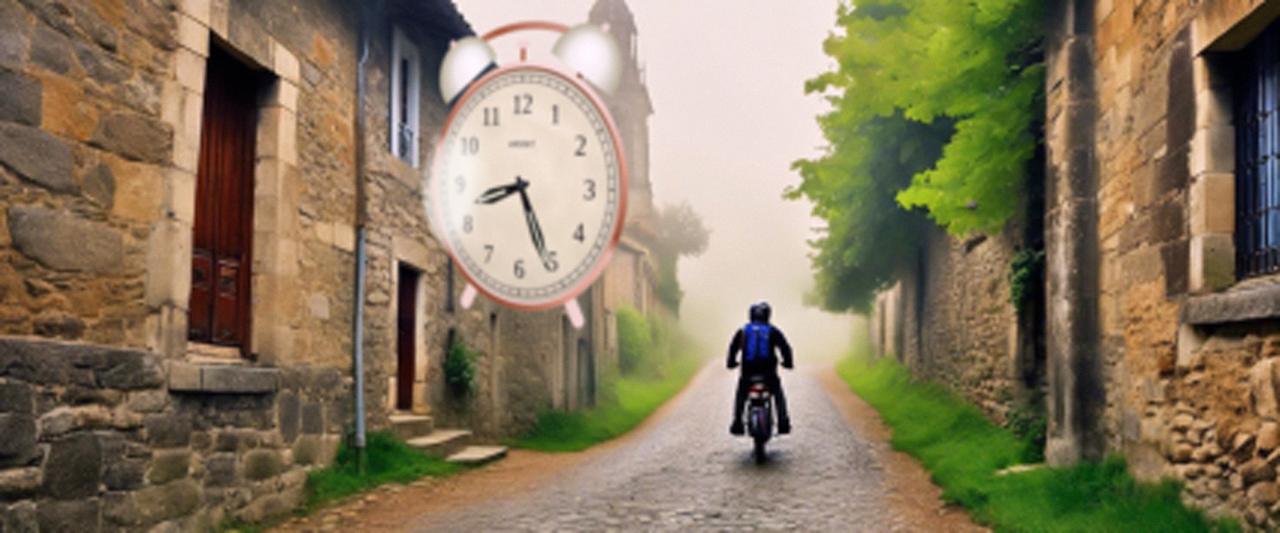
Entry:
h=8 m=26
